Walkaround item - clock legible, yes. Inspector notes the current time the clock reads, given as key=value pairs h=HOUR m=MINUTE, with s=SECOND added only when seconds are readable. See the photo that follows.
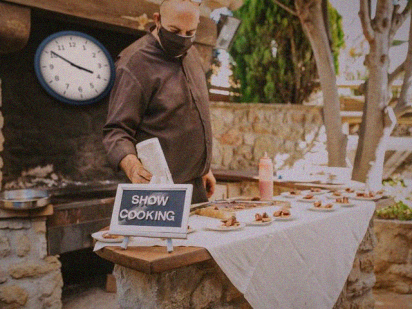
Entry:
h=3 m=51
